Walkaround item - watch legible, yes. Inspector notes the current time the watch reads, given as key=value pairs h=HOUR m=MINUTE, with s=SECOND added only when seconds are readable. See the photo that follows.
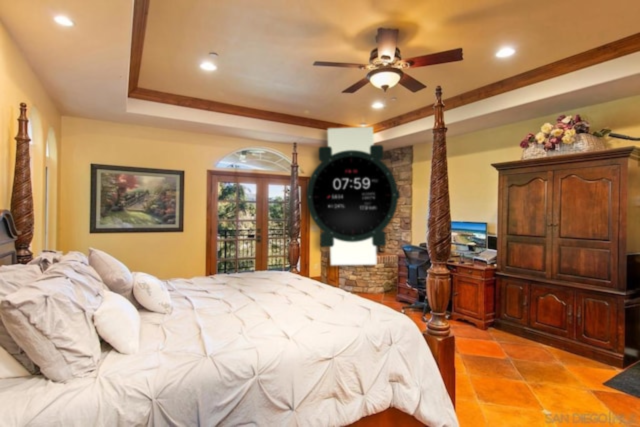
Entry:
h=7 m=59
